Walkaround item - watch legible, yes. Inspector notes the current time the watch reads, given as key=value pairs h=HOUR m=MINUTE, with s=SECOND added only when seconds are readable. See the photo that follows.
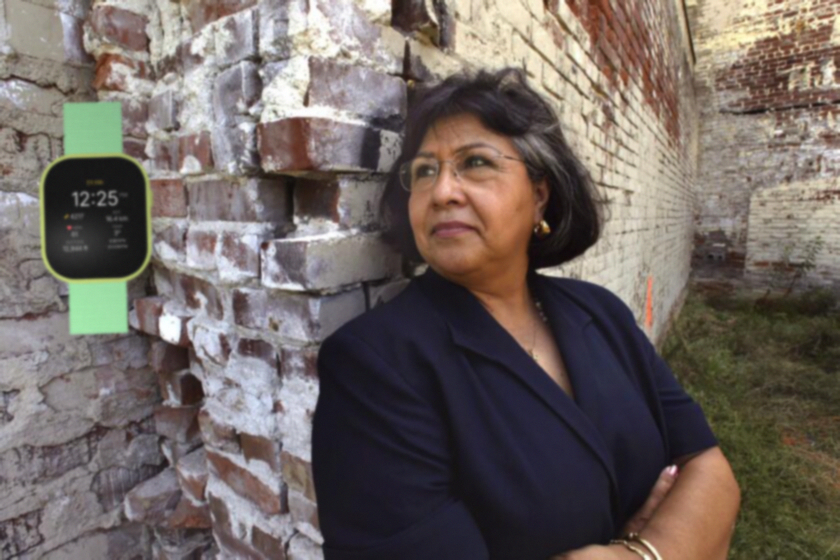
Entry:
h=12 m=25
